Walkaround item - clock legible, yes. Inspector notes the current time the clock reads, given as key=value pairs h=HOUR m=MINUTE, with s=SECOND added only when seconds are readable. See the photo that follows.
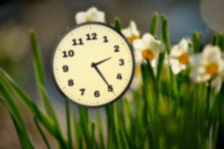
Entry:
h=2 m=25
